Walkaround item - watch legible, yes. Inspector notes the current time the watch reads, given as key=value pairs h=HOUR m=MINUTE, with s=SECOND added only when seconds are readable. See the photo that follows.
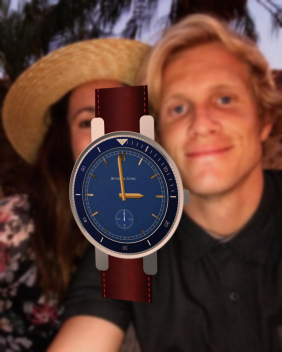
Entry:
h=2 m=59
